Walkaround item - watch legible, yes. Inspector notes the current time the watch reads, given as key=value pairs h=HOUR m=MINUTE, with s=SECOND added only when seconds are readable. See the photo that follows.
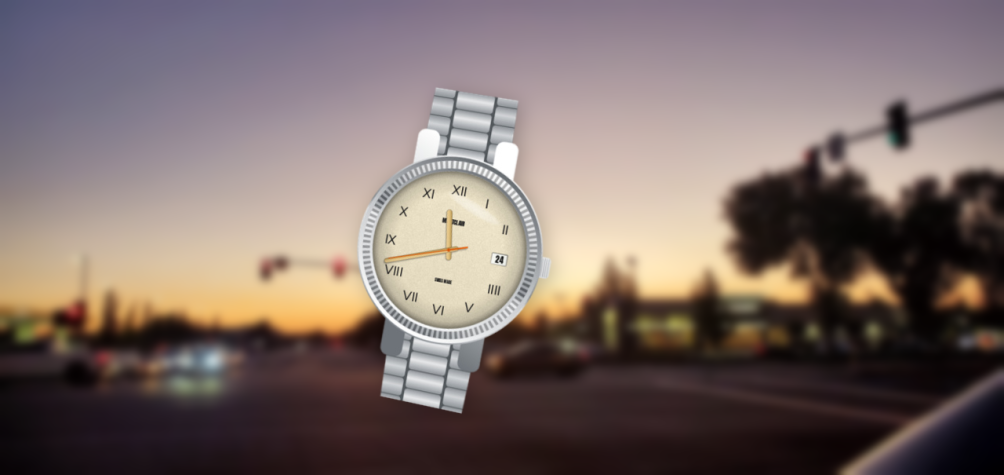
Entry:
h=11 m=41 s=42
